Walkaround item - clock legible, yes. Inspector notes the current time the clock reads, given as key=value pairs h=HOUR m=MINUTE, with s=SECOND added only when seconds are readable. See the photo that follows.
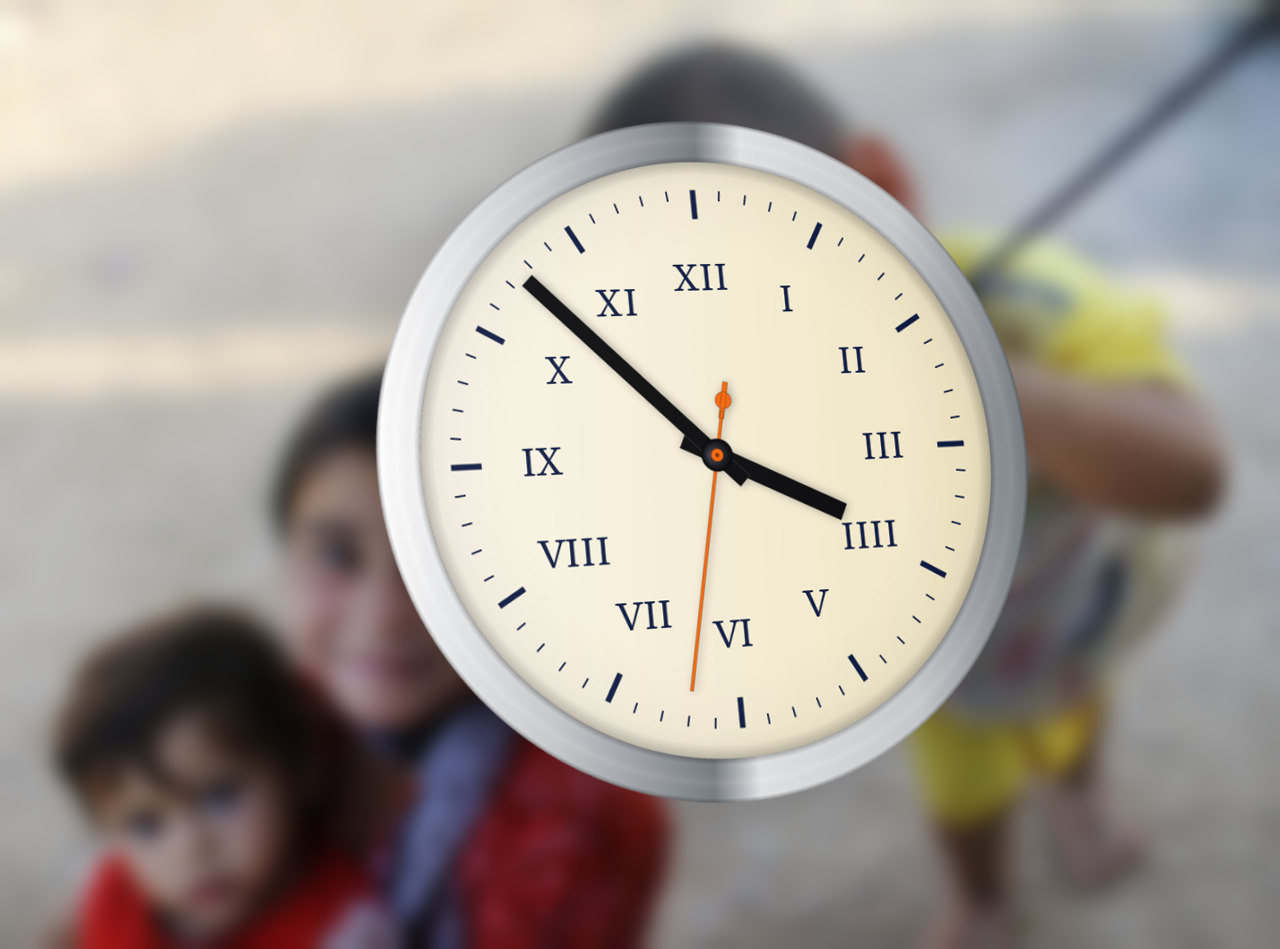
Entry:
h=3 m=52 s=32
